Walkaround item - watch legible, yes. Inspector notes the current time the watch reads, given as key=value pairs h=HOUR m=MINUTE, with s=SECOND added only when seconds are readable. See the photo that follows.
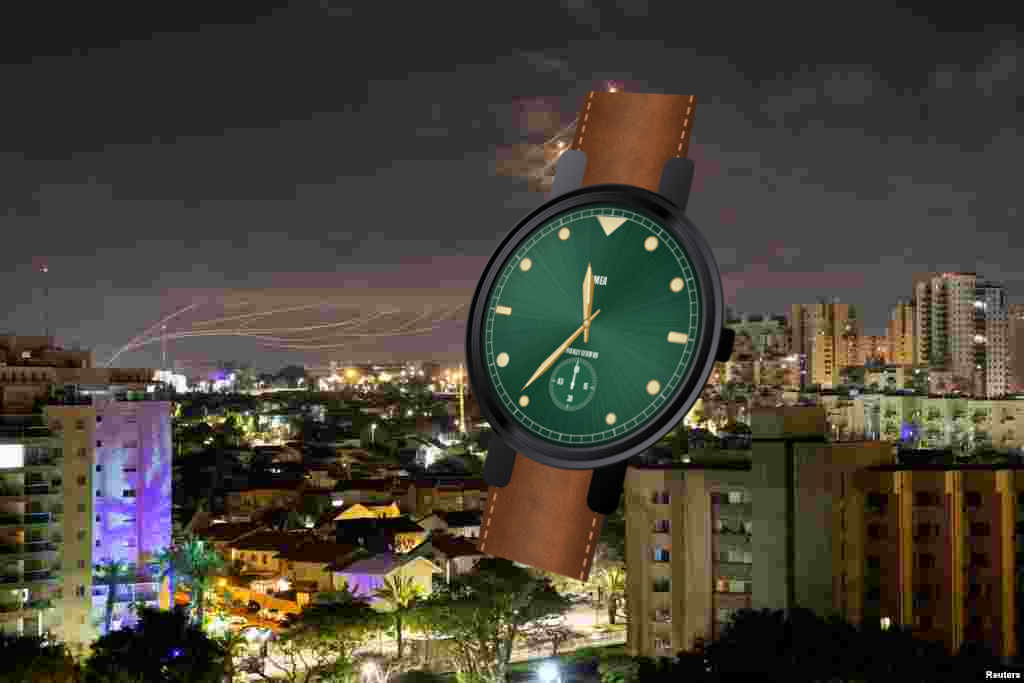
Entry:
h=11 m=36
